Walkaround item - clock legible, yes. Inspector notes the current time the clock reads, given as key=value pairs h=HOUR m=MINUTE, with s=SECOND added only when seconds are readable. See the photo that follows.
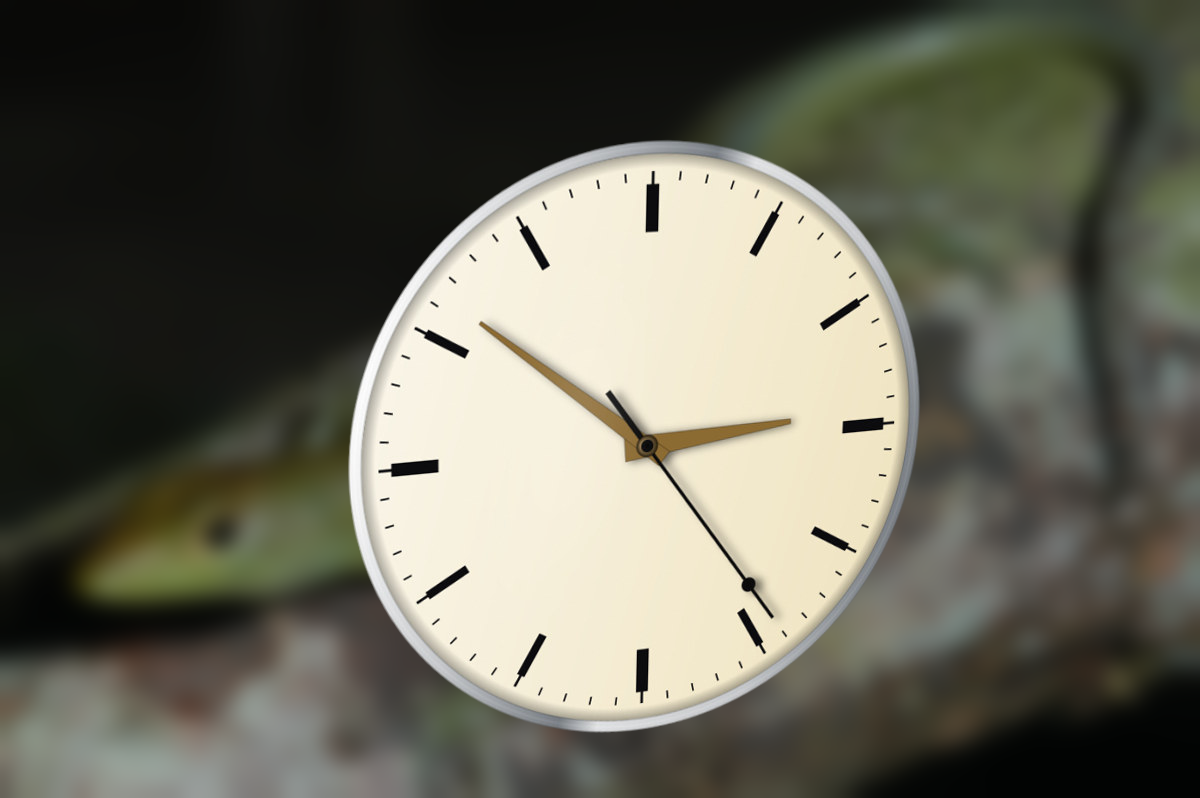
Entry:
h=2 m=51 s=24
